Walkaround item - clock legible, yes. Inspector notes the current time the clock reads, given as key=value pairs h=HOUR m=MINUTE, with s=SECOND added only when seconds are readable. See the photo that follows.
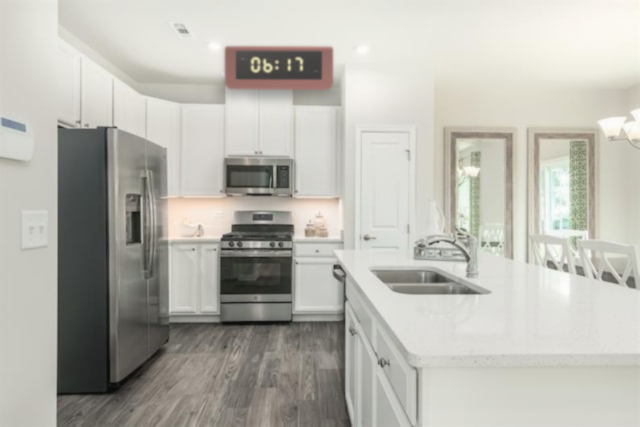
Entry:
h=6 m=17
